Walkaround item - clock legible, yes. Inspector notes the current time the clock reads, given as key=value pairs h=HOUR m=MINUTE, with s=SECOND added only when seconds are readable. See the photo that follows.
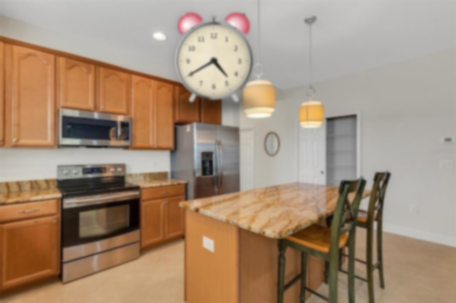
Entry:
h=4 m=40
